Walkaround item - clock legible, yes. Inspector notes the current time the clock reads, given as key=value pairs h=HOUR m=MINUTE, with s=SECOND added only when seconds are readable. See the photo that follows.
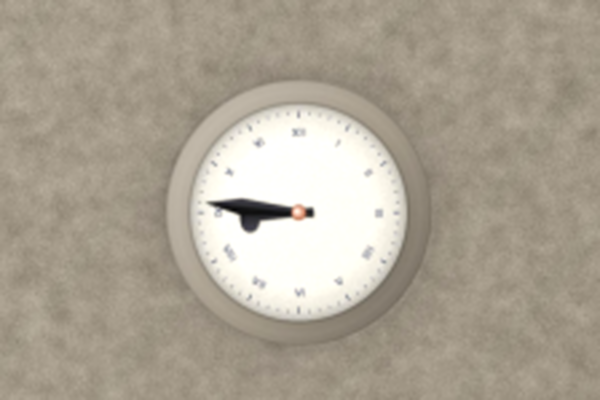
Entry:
h=8 m=46
